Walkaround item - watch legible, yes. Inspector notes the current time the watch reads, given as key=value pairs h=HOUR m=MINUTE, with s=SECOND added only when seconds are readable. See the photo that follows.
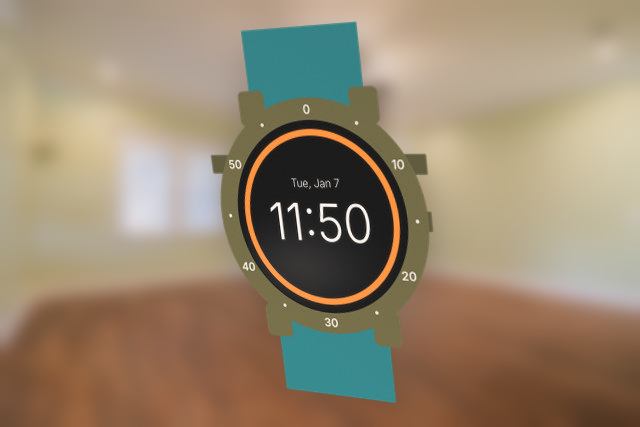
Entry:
h=11 m=50
